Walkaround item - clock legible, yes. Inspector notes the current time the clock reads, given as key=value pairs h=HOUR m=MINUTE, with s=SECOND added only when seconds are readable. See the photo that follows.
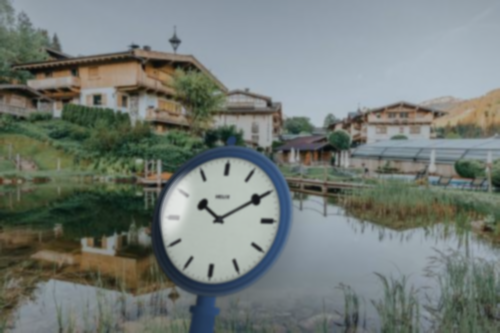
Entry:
h=10 m=10
